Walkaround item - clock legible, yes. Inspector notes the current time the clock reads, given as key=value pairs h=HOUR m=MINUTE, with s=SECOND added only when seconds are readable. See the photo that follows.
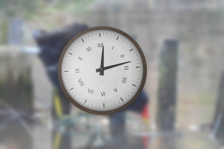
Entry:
h=12 m=13
